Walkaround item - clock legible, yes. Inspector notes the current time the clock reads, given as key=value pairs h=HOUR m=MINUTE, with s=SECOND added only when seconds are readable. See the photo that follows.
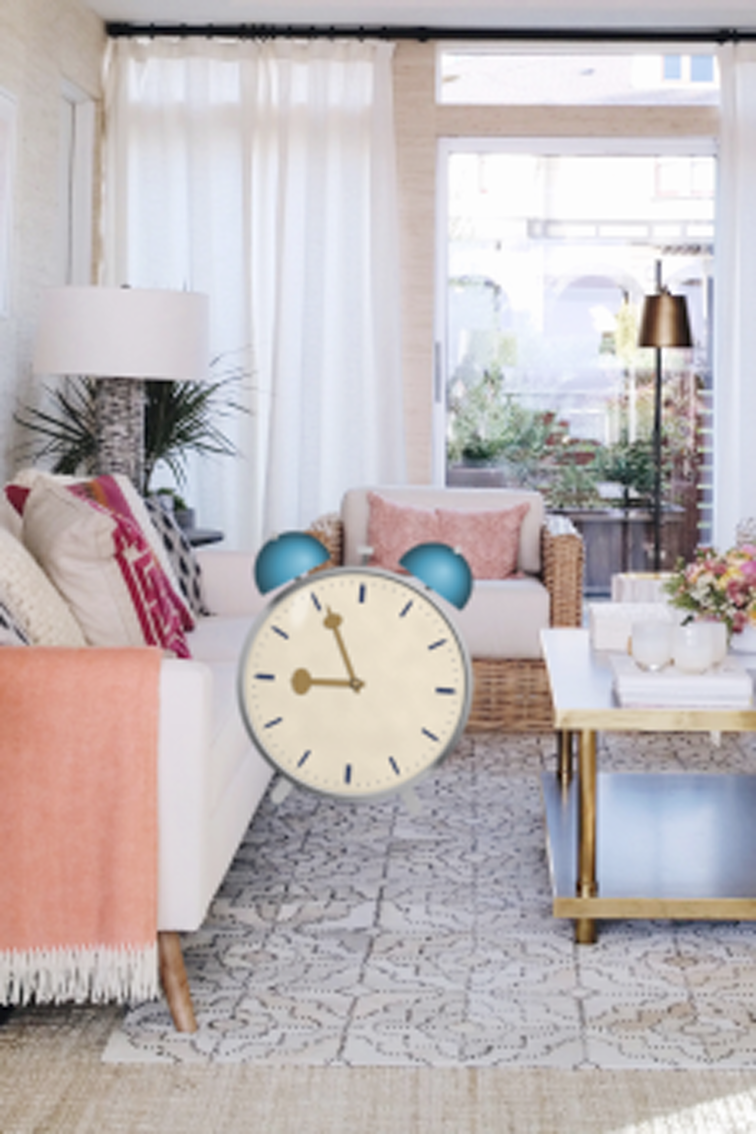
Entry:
h=8 m=56
